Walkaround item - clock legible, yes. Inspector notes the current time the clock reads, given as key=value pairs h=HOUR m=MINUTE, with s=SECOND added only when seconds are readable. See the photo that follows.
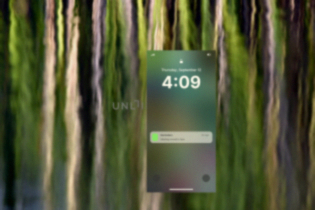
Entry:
h=4 m=9
